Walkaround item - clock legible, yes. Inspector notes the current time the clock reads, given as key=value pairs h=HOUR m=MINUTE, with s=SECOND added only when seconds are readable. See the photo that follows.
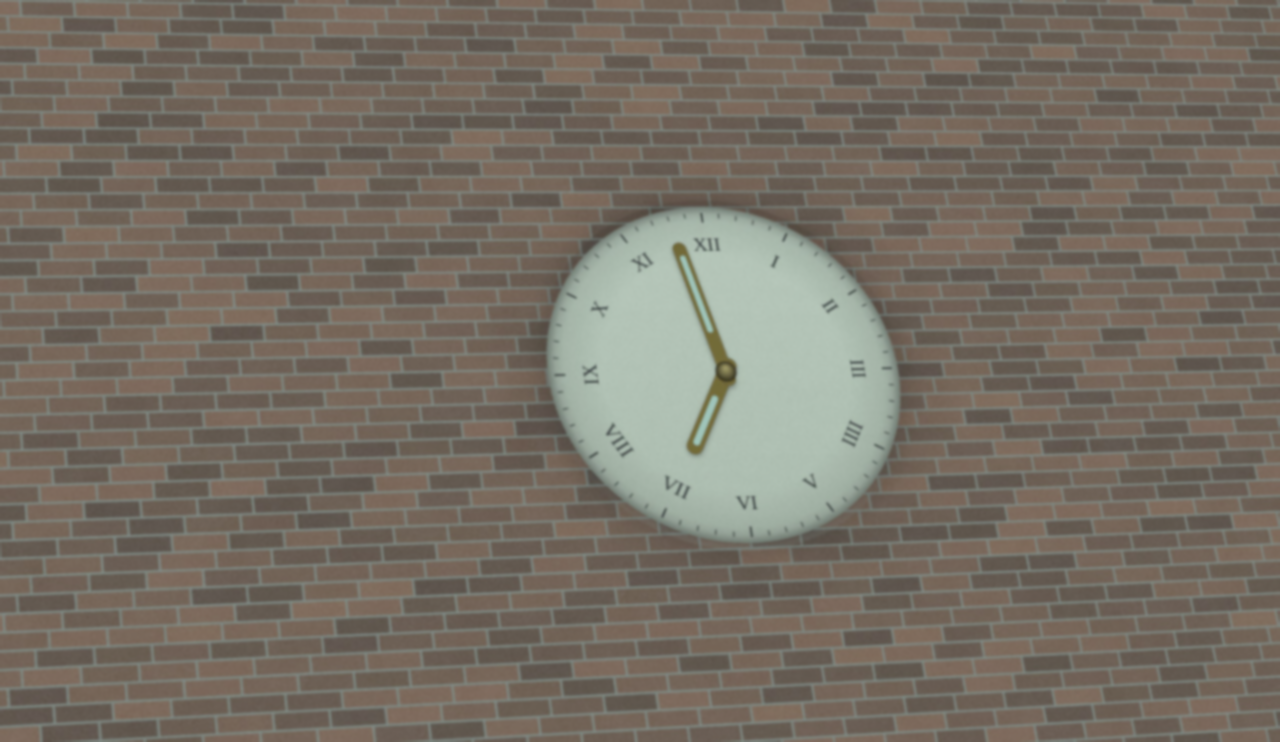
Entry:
h=6 m=58
